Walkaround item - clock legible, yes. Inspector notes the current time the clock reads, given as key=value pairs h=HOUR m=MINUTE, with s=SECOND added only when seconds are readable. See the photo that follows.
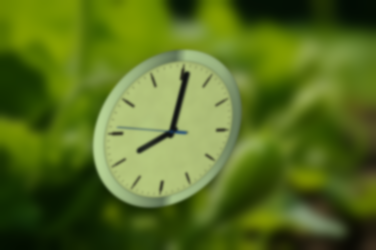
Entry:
h=8 m=0 s=46
